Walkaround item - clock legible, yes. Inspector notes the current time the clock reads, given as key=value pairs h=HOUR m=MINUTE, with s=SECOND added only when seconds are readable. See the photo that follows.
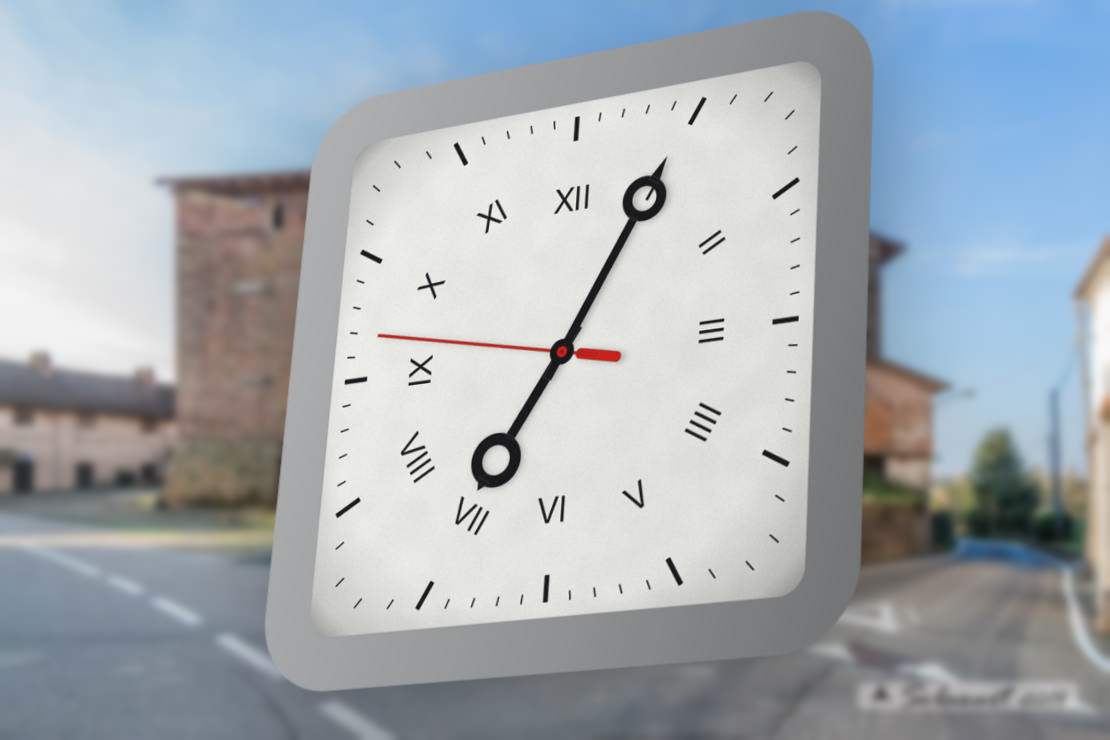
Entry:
h=7 m=4 s=47
